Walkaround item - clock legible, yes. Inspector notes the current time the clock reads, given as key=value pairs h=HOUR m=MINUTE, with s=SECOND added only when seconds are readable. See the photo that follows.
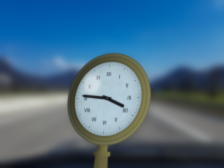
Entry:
h=3 m=46
